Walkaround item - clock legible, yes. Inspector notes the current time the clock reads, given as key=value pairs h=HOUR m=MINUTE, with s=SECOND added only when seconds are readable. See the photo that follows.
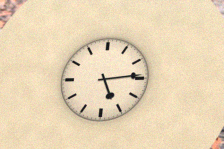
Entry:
h=5 m=14
